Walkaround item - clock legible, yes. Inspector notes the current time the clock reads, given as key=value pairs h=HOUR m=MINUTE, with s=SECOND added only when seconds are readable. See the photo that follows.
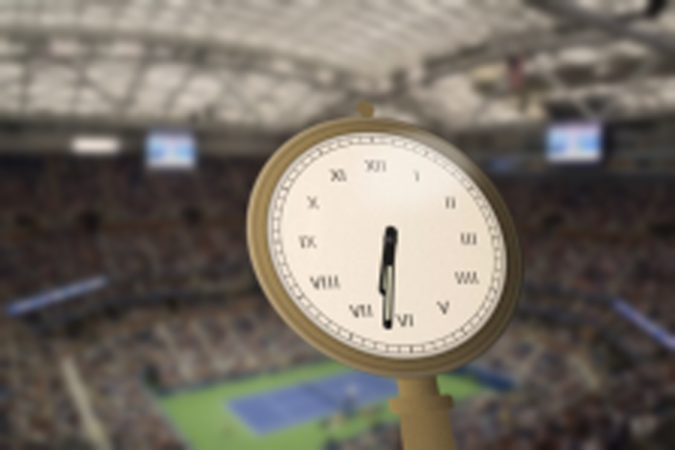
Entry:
h=6 m=32
